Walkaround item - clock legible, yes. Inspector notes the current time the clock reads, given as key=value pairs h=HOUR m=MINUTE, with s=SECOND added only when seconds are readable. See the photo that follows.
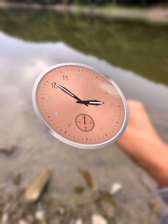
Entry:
h=2 m=51
